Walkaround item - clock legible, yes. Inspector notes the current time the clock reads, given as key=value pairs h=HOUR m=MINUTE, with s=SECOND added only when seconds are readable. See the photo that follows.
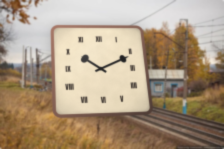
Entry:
h=10 m=11
